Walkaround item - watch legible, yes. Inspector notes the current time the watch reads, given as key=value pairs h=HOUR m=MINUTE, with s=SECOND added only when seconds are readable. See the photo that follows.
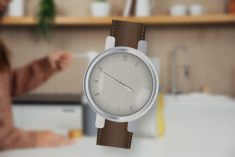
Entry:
h=3 m=49
